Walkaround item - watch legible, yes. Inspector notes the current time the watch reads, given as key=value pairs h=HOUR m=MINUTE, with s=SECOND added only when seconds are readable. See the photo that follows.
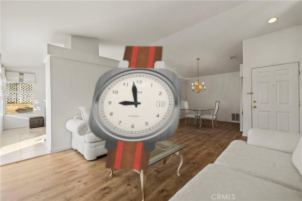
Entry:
h=8 m=58
